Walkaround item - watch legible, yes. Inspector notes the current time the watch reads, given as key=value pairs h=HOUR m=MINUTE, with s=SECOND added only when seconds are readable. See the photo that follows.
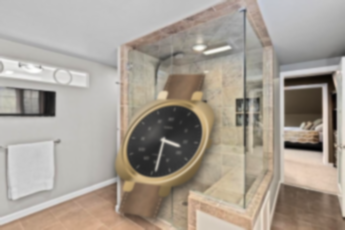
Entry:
h=3 m=29
